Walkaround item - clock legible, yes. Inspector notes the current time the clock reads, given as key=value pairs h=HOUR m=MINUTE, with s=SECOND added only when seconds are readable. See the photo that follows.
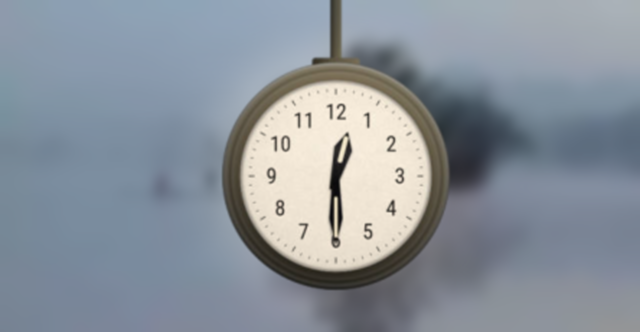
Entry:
h=12 m=30
